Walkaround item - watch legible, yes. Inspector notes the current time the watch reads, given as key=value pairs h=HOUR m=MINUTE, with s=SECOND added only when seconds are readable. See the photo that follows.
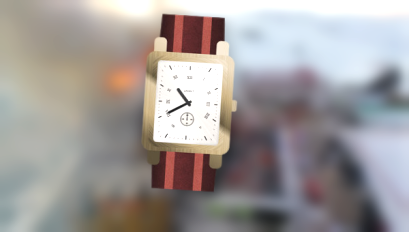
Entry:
h=10 m=40
